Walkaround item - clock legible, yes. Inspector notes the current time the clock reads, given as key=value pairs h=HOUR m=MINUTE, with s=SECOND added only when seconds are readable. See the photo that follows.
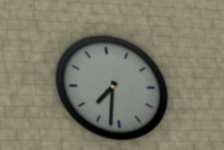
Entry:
h=7 m=32
